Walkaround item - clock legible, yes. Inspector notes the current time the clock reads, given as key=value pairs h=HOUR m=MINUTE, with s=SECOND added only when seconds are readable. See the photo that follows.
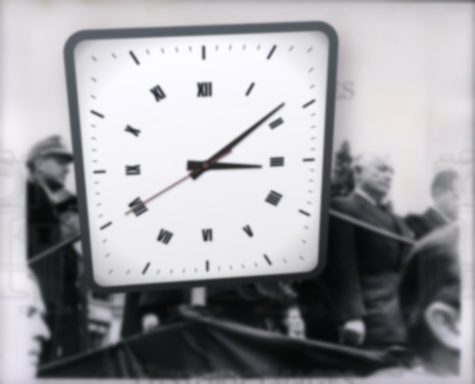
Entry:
h=3 m=8 s=40
